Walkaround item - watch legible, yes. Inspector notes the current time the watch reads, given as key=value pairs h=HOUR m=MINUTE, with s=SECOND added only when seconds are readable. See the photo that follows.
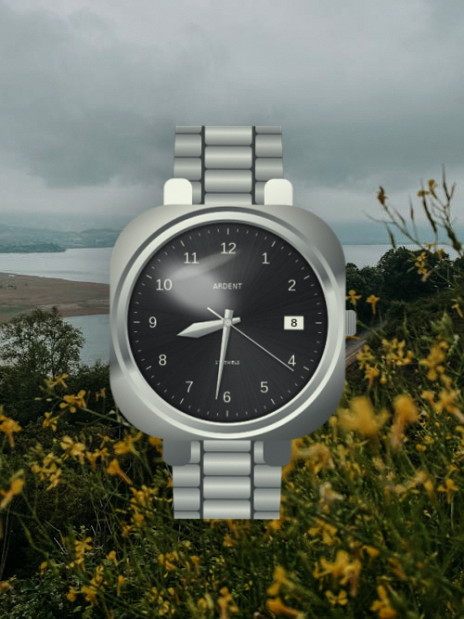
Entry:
h=8 m=31 s=21
